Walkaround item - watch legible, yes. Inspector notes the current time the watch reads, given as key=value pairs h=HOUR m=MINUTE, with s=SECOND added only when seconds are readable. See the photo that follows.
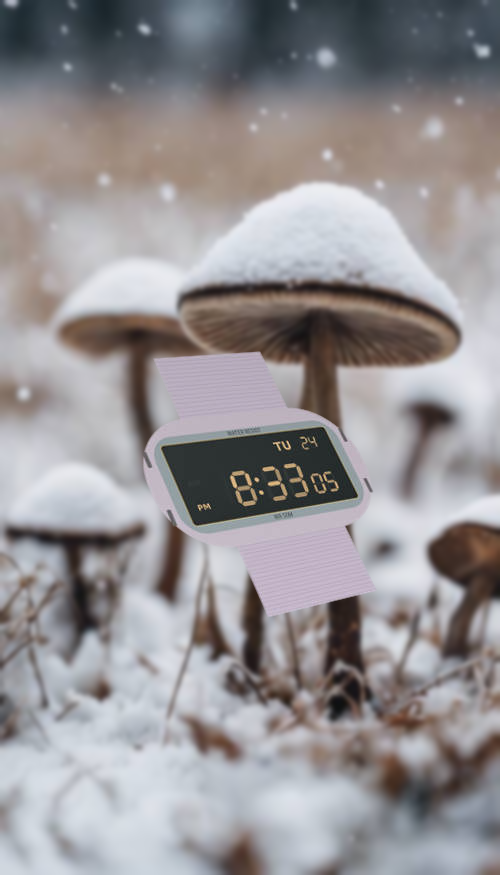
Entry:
h=8 m=33 s=5
